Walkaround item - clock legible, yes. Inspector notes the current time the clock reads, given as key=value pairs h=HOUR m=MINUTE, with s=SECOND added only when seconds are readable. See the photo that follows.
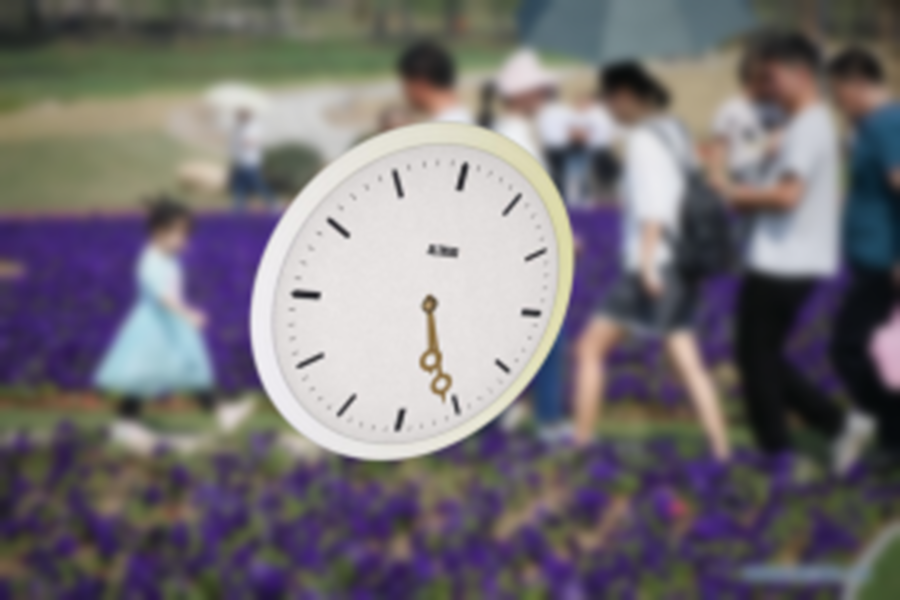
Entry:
h=5 m=26
